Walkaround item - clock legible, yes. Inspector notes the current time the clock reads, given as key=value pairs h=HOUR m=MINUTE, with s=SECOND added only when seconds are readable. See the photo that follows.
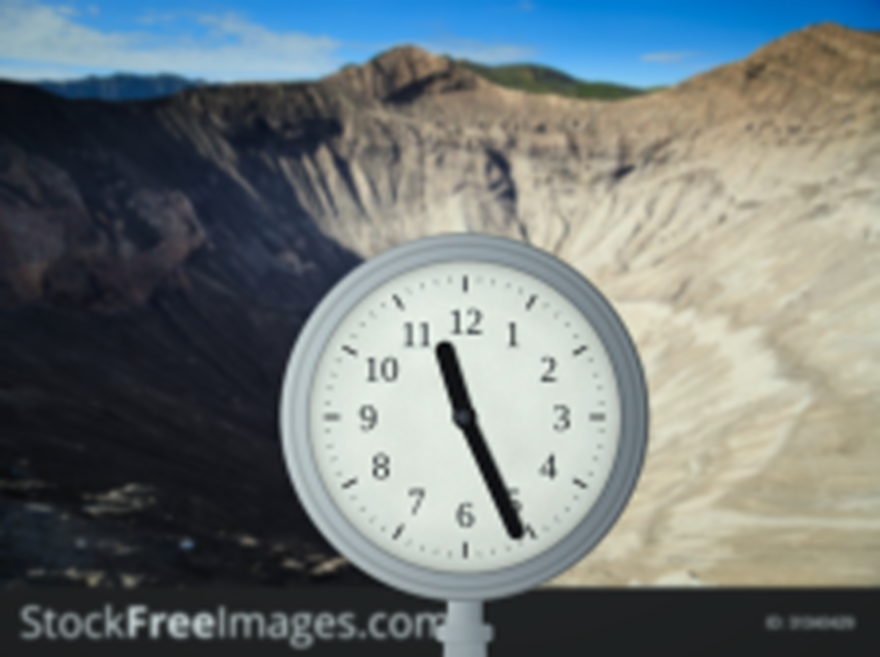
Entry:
h=11 m=26
